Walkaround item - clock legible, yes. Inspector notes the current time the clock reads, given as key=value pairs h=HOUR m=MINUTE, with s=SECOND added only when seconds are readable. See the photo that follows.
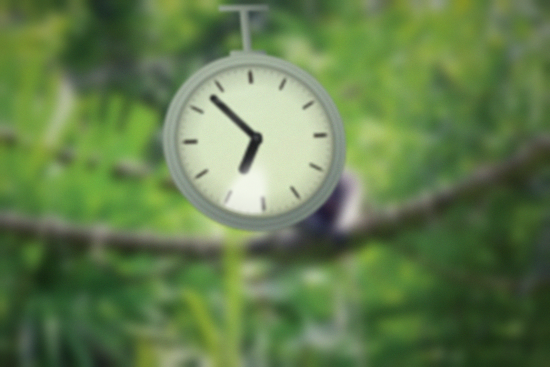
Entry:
h=6 m=53
